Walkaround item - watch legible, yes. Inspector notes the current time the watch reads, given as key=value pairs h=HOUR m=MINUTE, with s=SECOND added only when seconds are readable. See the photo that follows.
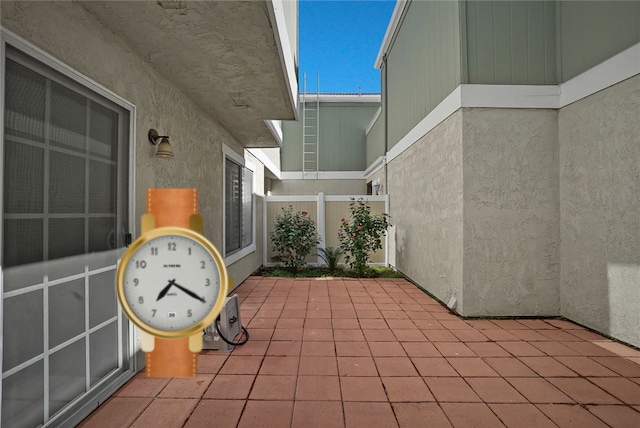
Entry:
h=7 m=20
